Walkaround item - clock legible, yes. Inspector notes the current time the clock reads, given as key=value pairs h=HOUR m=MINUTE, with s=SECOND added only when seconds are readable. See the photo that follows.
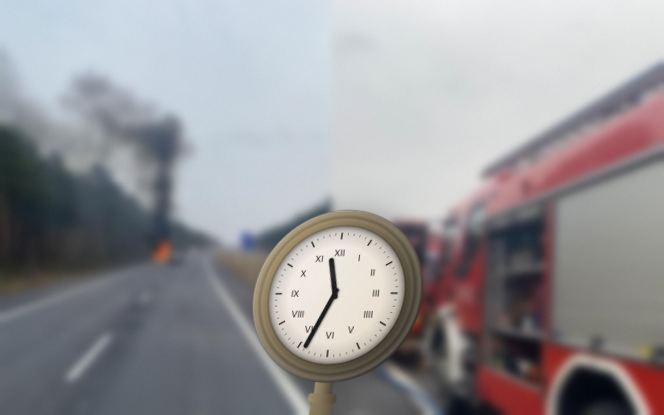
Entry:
h=11 m=34
